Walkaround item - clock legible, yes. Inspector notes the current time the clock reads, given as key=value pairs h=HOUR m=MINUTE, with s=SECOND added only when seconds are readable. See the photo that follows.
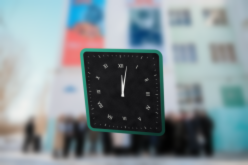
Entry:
h=12 m=2
